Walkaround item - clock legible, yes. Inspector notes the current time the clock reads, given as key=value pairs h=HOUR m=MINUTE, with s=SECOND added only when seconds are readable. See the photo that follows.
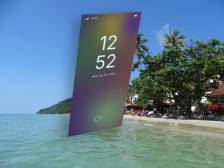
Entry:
h=12 m=52
